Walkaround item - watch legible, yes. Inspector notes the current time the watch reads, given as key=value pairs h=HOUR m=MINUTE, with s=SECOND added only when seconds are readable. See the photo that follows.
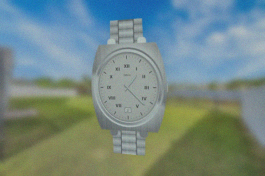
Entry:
h=1 m=22
